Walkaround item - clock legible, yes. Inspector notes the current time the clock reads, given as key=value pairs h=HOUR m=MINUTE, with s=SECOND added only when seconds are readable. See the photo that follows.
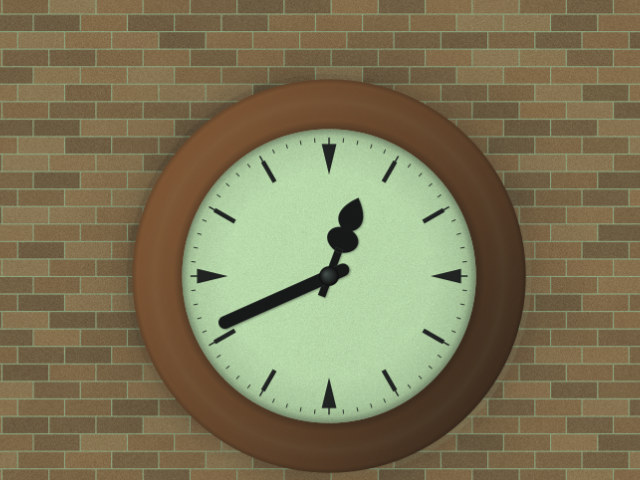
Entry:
h=12 m=41
